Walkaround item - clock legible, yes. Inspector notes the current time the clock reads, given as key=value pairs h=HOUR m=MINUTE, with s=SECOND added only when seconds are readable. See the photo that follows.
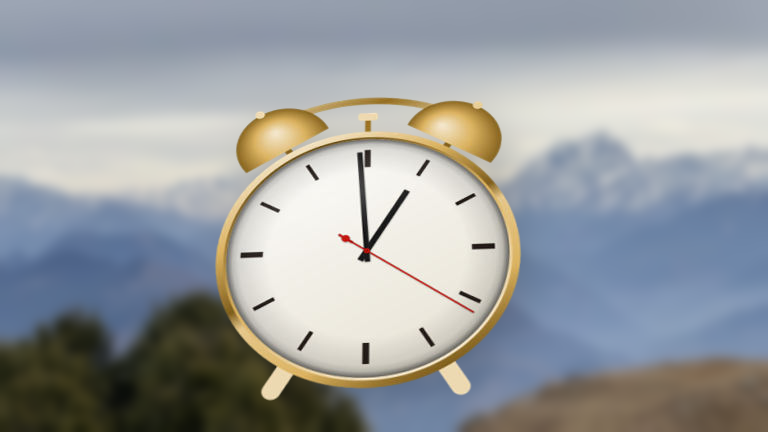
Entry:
h=12 m=59 s=21
